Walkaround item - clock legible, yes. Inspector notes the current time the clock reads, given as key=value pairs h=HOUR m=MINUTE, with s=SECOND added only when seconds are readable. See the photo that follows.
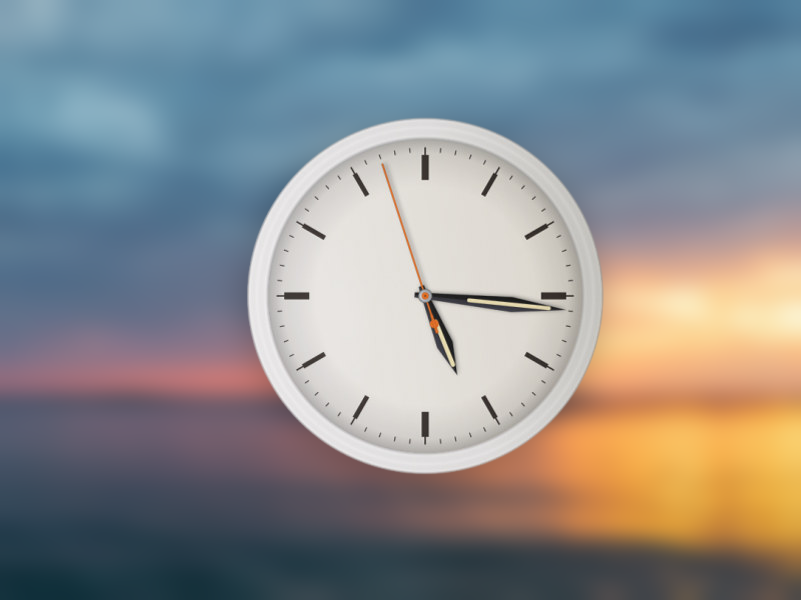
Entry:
h=5 m=15 s=57
